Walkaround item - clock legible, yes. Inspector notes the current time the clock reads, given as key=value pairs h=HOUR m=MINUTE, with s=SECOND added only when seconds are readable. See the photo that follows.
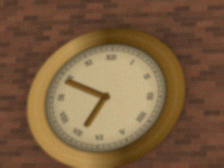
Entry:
h=6 m=49
